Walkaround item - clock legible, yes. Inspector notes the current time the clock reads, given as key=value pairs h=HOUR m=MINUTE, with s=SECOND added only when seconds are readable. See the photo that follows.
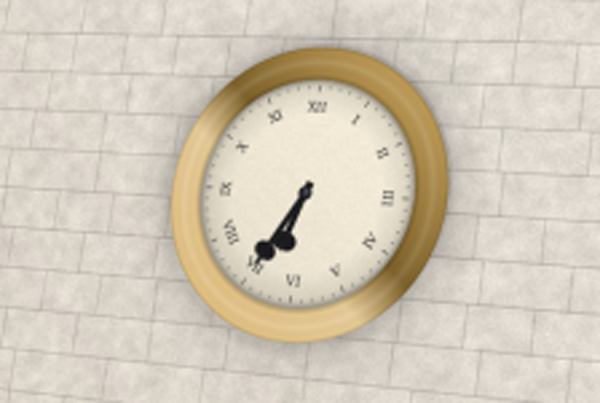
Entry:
h=6 m=35
